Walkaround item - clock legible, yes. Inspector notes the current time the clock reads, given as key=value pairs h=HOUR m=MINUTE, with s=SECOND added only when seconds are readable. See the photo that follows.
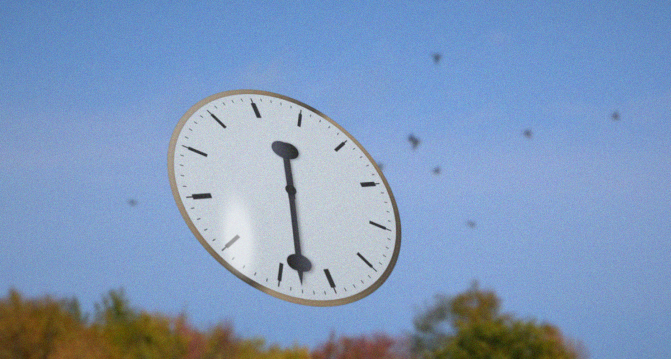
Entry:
h=12 m=33
